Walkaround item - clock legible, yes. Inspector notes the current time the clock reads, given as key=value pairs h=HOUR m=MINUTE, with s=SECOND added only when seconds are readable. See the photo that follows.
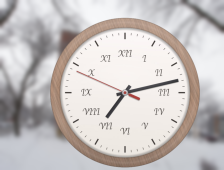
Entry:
h=7 m=12 s=49
